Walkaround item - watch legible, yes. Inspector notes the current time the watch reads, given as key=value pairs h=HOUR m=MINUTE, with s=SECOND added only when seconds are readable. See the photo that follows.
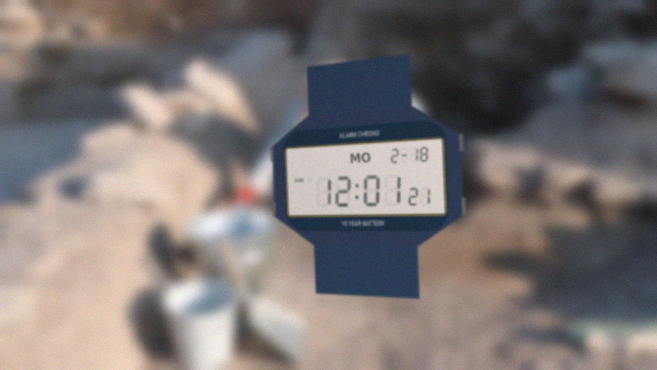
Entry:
h=12 m=1 s=21
